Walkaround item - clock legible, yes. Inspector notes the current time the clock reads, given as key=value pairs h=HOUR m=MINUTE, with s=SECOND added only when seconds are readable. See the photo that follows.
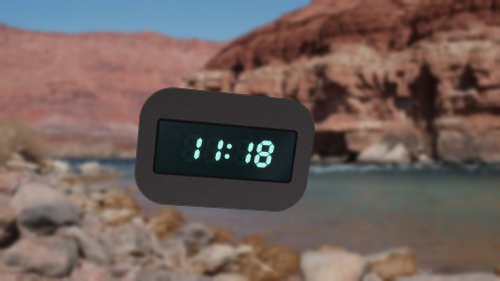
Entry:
h=11 m=18
